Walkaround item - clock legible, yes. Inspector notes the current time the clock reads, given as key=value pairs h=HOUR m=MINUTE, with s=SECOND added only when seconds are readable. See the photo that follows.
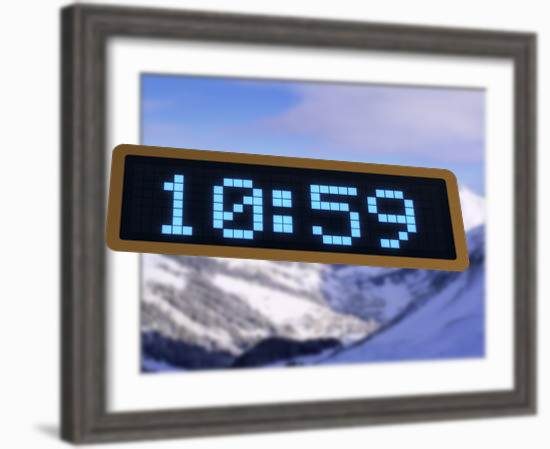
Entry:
h=10 m=59
